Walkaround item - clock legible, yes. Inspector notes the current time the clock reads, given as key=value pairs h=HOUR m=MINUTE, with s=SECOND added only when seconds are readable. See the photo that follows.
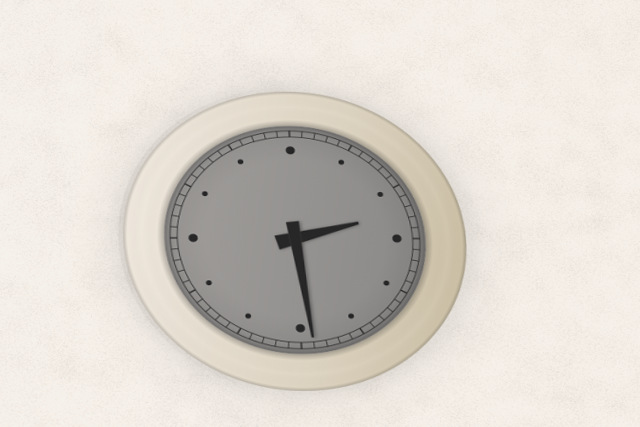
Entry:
h=2 m=29
